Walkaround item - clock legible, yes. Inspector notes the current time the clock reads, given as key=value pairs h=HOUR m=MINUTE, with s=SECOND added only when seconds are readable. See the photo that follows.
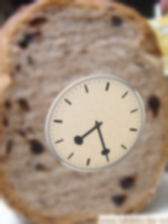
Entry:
h=7 m=25
